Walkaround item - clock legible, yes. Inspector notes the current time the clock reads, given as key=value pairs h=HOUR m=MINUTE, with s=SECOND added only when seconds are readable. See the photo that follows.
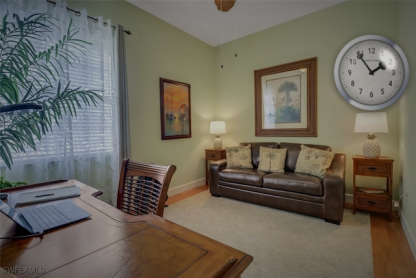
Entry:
h=1 m=54
